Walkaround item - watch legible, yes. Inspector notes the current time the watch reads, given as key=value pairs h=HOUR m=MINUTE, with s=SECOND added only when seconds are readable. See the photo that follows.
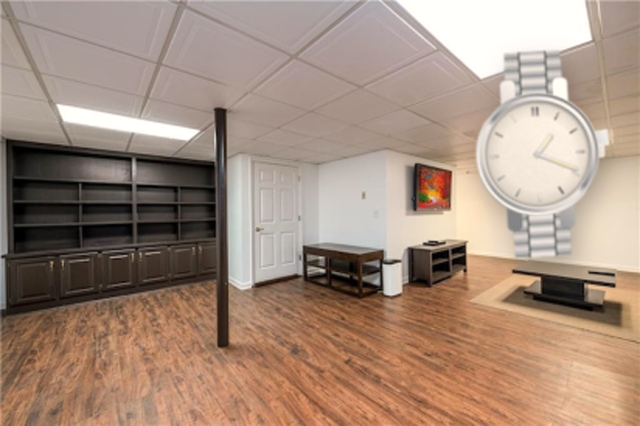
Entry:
h=1 m=19
